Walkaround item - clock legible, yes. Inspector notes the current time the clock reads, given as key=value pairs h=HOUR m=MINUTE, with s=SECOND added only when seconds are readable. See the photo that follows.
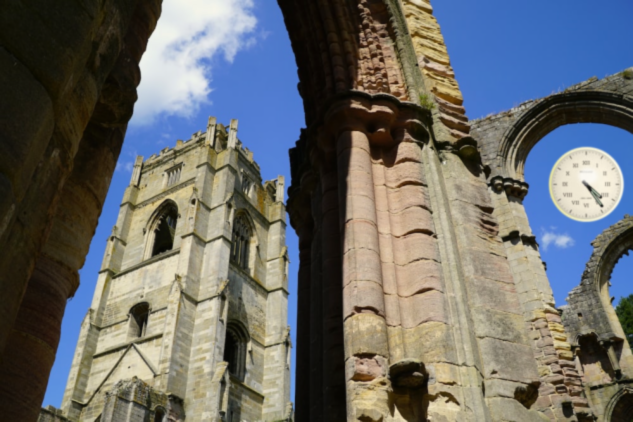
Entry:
h=4 m=24
